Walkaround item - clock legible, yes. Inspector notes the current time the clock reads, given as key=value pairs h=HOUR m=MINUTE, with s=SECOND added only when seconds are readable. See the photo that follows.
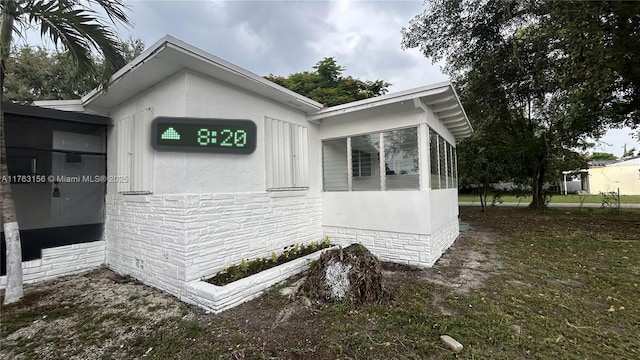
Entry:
h=8 m=20
